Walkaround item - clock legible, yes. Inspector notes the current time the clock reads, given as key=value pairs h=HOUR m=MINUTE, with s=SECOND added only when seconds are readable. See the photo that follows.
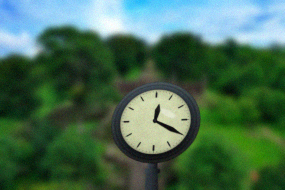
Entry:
h=12 m=20
